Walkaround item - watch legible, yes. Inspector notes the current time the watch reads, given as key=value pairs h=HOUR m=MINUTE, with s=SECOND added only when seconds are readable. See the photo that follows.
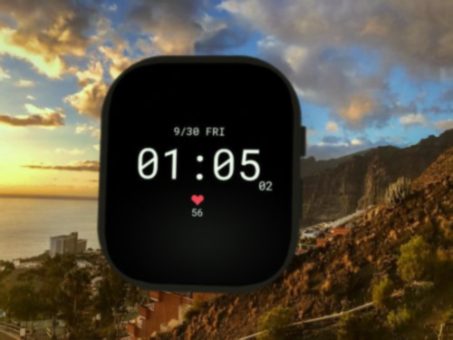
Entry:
h=1 m=5 s=2
